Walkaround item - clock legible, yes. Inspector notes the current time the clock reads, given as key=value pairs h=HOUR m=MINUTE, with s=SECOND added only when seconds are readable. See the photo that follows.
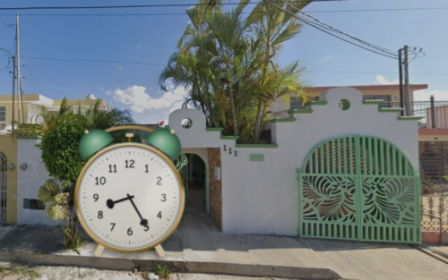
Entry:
h=8 m=25
